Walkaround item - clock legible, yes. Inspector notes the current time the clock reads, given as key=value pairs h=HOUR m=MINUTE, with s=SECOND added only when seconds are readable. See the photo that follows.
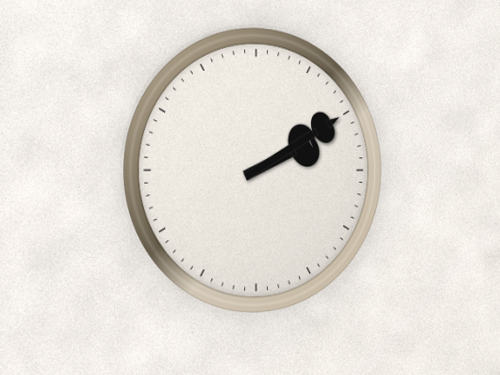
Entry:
h=2 m=10
